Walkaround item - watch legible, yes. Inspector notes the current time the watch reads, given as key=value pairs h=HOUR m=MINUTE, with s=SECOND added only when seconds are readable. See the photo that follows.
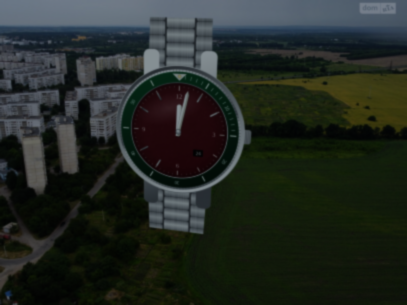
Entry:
h=12 m=2
